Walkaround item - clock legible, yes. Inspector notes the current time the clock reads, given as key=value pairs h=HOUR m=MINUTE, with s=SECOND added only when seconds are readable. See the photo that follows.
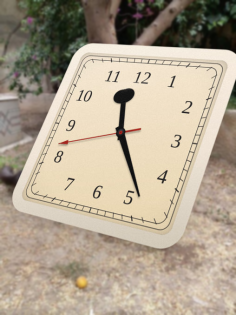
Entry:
h=11 m=23 s=42
